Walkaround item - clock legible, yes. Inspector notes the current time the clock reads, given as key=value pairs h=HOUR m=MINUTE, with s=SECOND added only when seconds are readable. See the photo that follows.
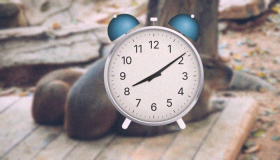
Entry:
h=8 m=9
